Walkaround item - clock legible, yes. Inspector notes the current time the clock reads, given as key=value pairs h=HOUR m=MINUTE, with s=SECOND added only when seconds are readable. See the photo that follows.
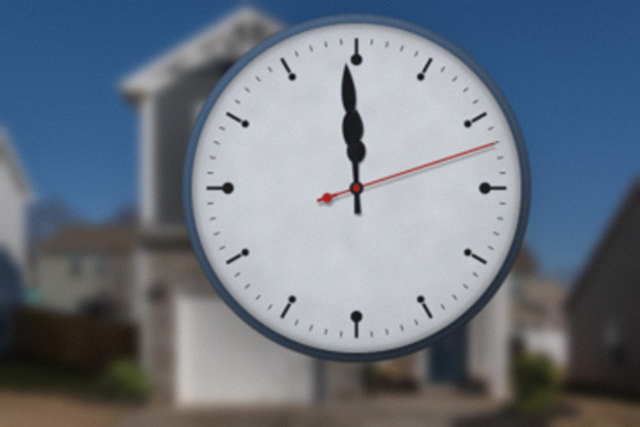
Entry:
h=11 m=59 s=12
